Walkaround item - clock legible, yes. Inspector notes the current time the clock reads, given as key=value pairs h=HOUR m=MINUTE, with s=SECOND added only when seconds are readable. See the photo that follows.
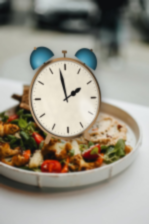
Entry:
h=1 m=58
